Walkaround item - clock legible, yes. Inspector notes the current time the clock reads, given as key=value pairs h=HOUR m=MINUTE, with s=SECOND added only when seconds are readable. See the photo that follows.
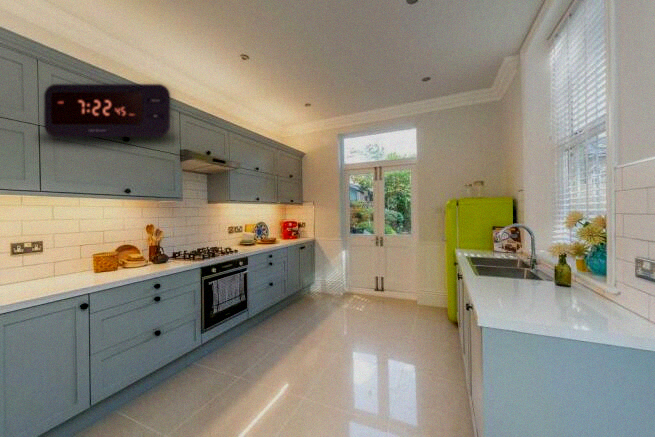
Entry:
h=7 m=22
